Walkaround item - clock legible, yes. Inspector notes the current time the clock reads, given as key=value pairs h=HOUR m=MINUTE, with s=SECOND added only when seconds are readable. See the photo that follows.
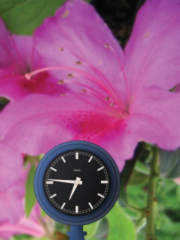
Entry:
h=6 m=46
